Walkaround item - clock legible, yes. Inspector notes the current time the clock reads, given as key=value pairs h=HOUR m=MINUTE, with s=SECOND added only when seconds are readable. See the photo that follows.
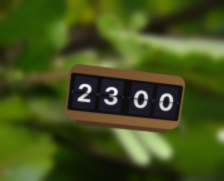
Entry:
h=23 m=0
